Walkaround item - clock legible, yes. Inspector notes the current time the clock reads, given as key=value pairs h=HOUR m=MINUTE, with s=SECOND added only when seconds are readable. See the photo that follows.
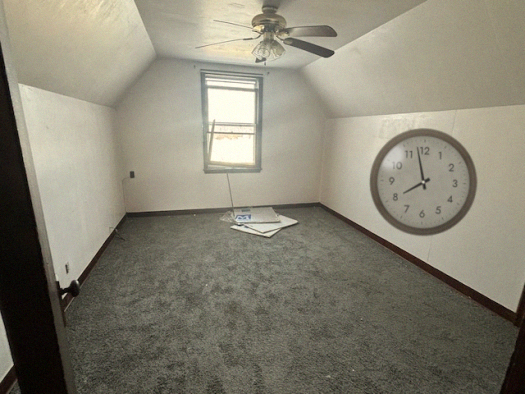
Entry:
h=7 m=58
